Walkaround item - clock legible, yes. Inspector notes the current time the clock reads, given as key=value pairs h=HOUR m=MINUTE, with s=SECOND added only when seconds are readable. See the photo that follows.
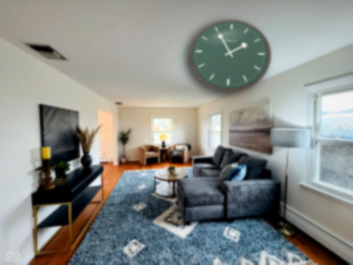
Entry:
h=1 m=55
